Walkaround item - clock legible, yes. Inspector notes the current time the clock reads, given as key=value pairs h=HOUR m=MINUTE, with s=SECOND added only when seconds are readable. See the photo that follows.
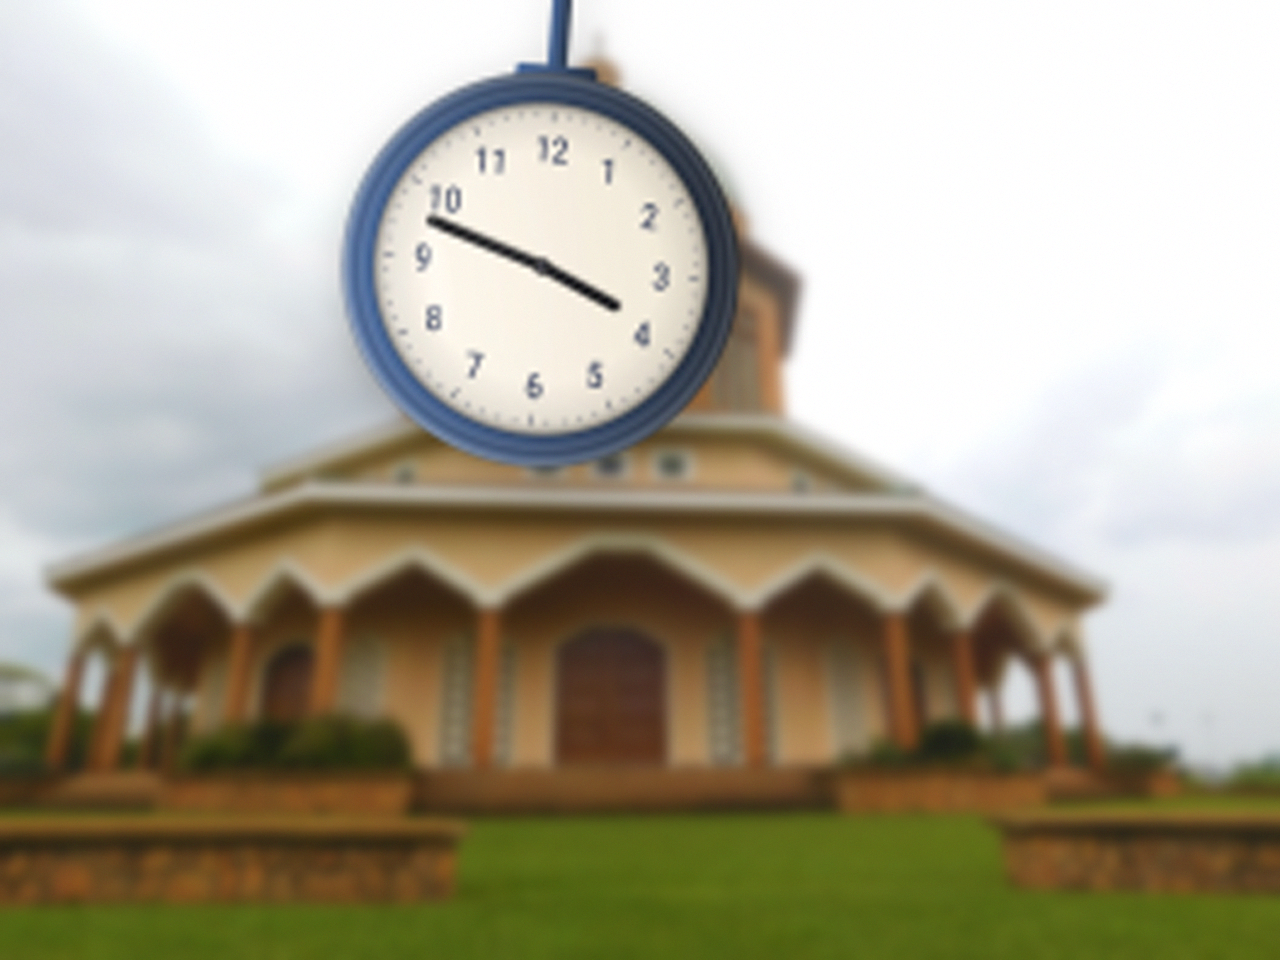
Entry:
h=3 m=48
